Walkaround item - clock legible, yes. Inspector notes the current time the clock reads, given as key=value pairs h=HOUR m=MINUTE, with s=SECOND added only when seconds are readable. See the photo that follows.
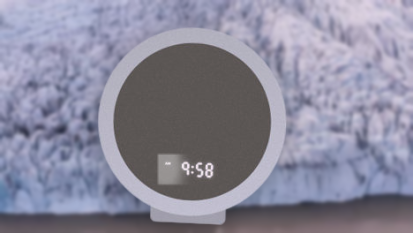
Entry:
h=9 m=58
